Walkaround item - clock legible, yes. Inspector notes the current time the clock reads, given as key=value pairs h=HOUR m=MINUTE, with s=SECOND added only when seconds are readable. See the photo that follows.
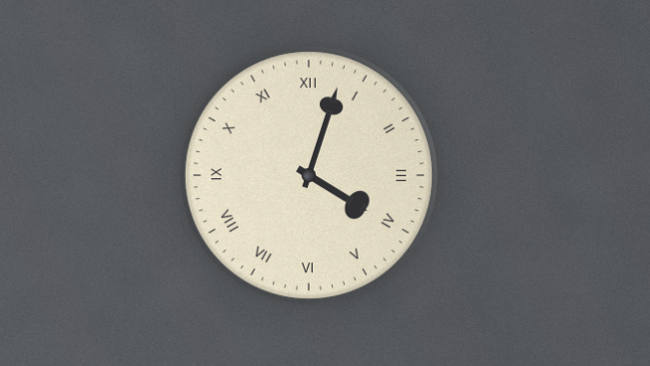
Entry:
h=4 m=3
